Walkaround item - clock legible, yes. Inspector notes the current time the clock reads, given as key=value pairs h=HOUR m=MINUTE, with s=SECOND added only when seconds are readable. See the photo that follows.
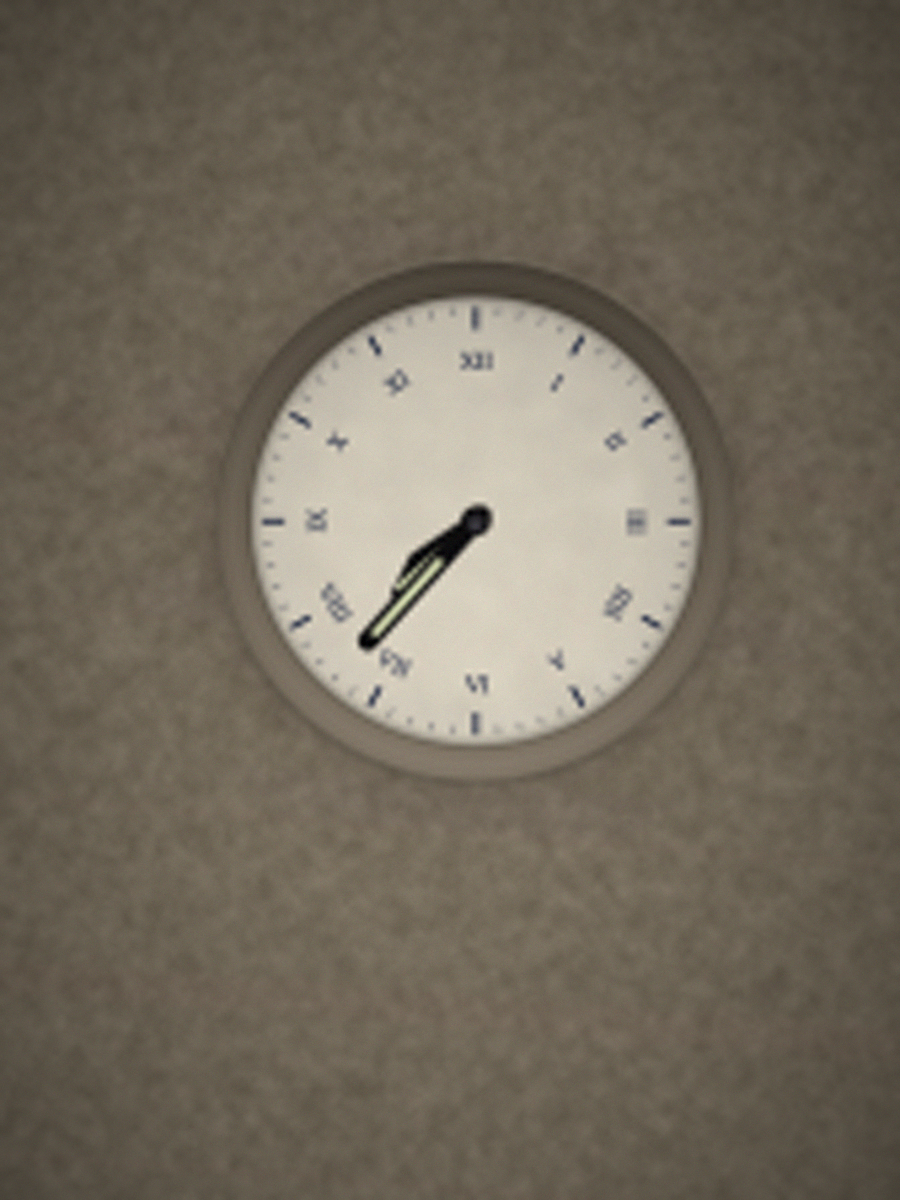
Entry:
h=7 m=37
